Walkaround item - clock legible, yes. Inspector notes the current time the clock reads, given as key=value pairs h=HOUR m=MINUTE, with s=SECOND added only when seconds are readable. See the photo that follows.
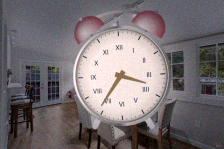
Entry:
h=3 m=36
